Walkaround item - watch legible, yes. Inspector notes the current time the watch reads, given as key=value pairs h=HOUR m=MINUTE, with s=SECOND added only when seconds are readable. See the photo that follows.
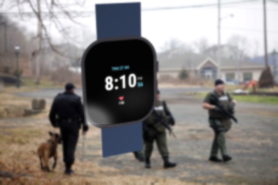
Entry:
h=8 m=10
